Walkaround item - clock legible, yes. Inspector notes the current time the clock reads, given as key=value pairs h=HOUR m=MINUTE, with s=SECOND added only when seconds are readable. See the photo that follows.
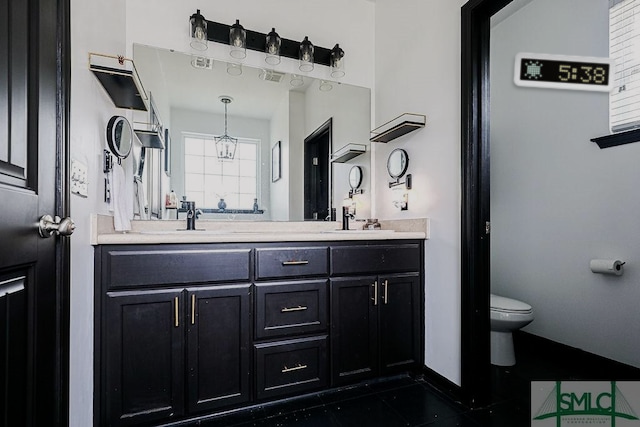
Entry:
h=5 m=38
